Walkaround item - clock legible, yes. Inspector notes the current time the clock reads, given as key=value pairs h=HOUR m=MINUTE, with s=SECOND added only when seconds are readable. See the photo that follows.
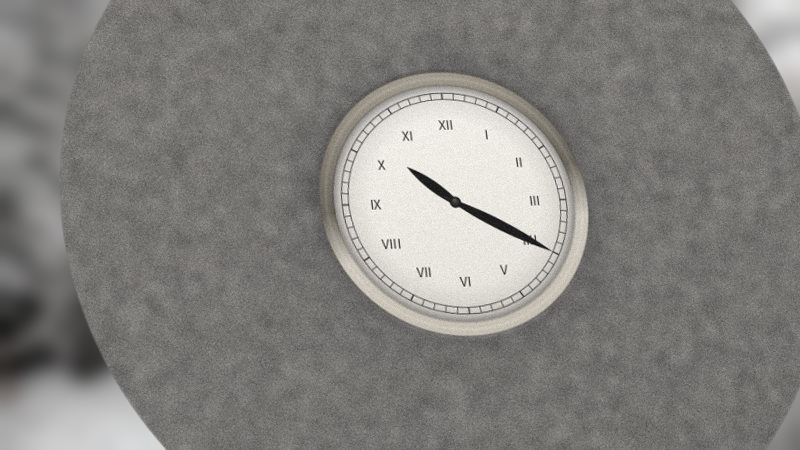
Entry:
h=10 m=20
